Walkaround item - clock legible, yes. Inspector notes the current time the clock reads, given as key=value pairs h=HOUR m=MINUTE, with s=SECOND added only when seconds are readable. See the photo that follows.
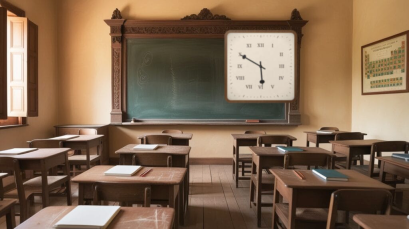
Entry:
h=5 m=50
